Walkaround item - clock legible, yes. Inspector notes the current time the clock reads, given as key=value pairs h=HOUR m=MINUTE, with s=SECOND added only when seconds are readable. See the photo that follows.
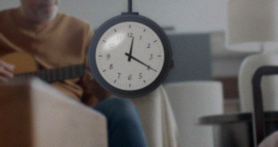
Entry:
h=12 m=20
